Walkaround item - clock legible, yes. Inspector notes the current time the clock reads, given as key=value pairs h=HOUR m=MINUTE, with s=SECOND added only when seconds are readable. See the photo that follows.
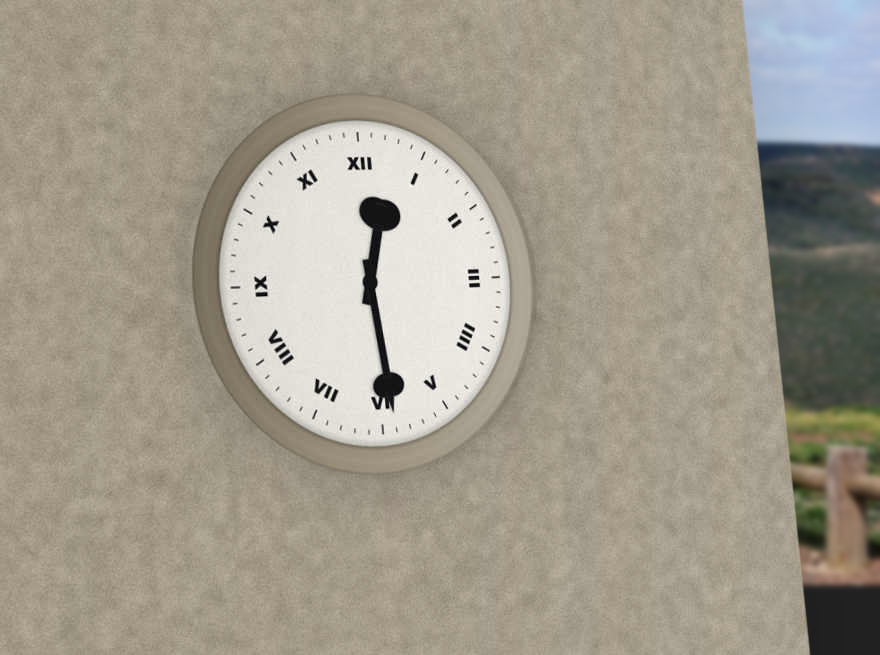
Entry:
h=12 m=29
